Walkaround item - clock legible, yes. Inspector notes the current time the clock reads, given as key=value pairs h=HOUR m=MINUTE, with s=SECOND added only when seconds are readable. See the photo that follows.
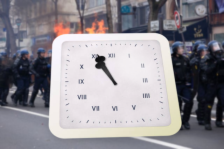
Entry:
h=10 m=56
